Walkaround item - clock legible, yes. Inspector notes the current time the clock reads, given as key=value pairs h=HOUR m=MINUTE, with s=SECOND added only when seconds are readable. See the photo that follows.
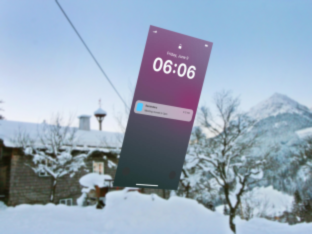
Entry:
h=6 m=6
